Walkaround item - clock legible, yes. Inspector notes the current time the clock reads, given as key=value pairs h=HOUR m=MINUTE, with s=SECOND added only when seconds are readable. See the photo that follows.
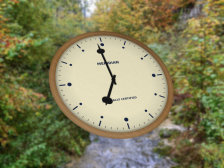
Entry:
h=6 m=59
